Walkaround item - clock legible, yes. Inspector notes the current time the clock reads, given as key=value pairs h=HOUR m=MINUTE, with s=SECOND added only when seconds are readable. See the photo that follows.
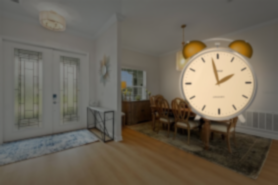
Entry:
h=1 m=58
